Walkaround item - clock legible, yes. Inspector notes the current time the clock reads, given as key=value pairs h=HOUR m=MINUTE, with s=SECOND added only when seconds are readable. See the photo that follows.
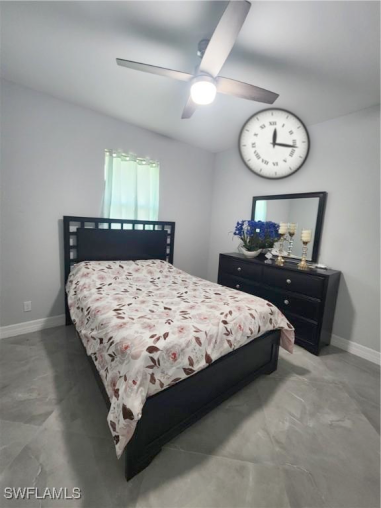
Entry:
h=12 m=17
